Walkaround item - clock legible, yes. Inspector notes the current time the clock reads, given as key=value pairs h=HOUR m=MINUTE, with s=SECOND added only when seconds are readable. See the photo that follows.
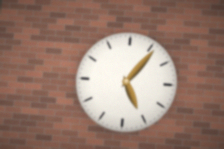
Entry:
h=5 m=6
